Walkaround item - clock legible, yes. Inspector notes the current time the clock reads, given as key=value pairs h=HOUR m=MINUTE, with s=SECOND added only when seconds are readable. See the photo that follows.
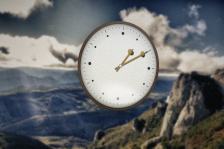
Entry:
h=1 m=10
